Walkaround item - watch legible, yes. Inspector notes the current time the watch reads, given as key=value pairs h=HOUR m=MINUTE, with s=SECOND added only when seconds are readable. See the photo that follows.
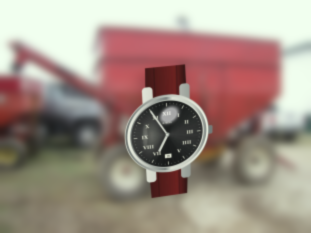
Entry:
h=6 m=55
